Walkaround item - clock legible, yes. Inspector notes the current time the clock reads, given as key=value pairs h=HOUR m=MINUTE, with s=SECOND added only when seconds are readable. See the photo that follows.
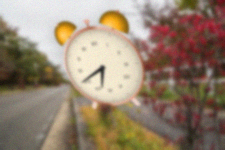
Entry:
h=6 m=41
